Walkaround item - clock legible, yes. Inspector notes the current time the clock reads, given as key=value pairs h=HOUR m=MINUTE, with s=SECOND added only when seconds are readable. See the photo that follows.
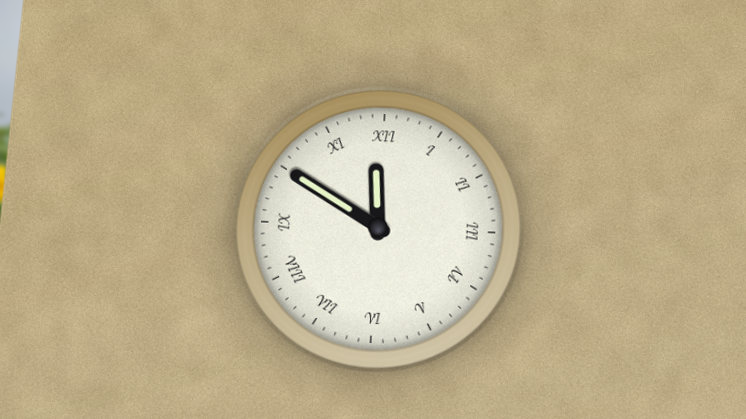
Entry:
h=11 m=50
